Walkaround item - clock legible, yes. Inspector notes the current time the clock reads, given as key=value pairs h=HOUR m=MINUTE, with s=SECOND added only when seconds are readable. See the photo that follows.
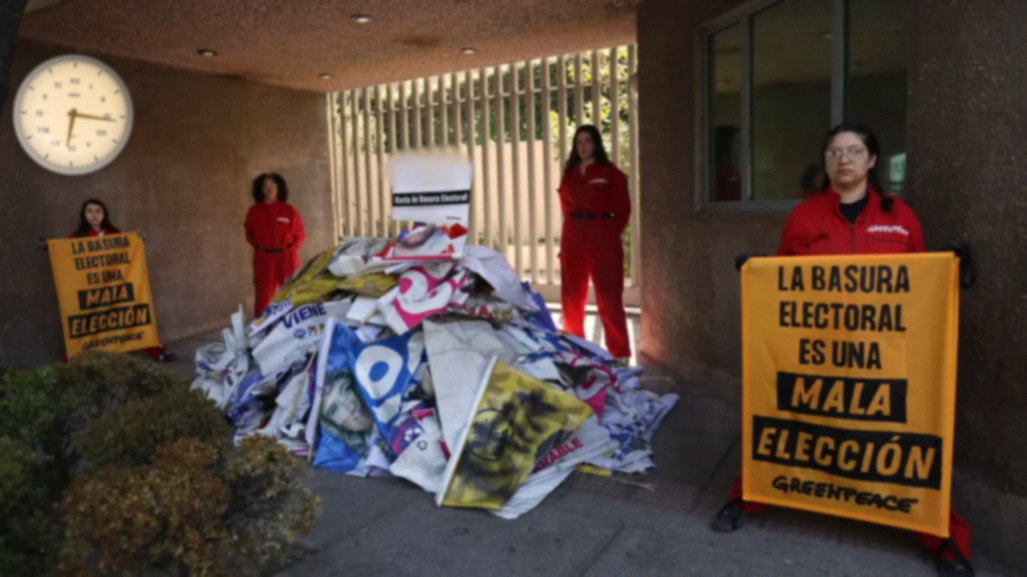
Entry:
h=6 m=16
